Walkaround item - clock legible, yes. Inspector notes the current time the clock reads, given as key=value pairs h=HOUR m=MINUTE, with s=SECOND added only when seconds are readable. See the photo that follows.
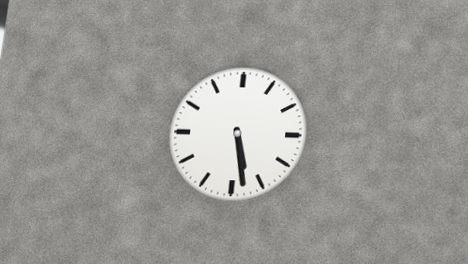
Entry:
h=5 m=28
